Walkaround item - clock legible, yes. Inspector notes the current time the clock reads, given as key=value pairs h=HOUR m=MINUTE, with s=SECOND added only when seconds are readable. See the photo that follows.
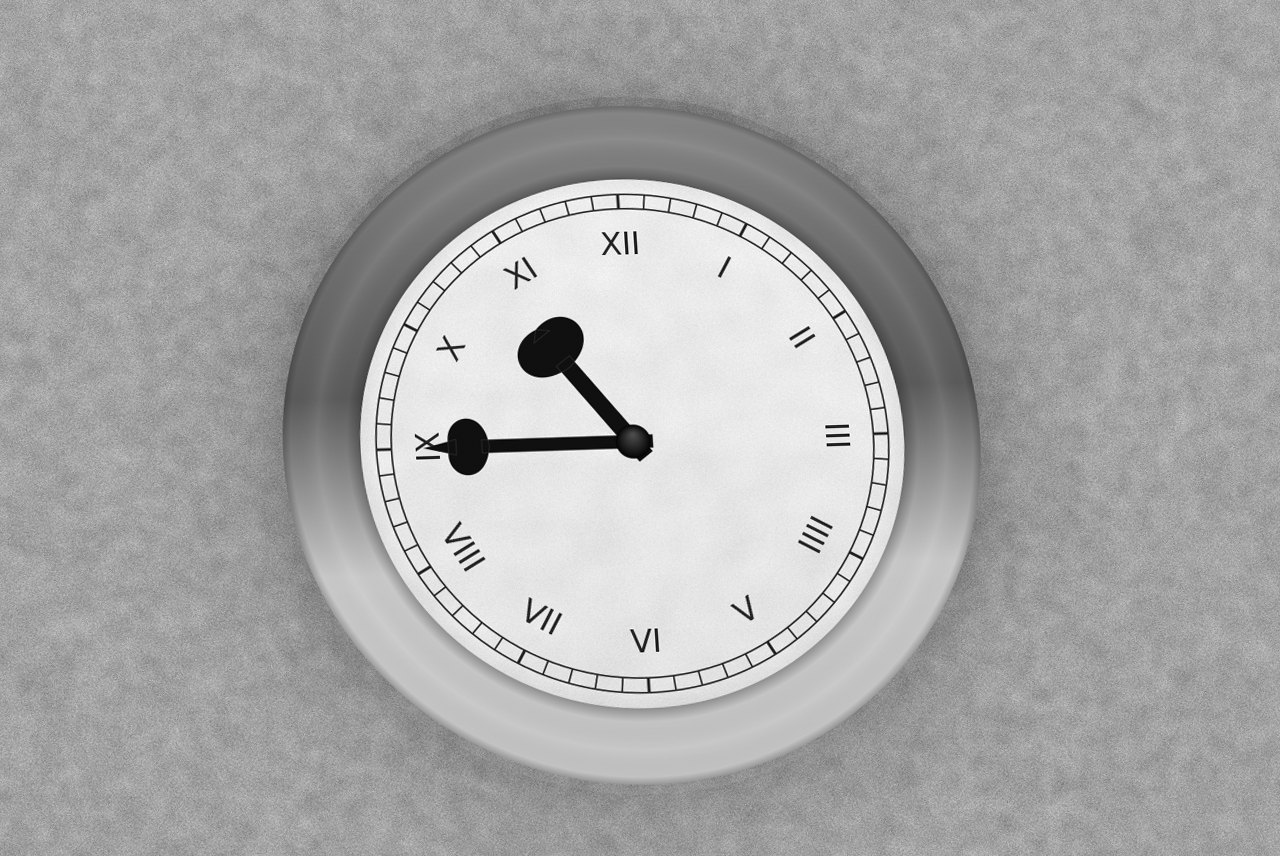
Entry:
h=10 m=45
